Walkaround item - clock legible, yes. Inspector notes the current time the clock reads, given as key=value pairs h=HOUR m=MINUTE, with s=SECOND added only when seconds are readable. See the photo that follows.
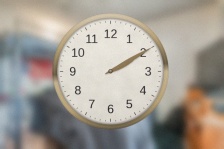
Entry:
h=2 m=10
